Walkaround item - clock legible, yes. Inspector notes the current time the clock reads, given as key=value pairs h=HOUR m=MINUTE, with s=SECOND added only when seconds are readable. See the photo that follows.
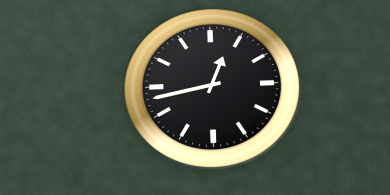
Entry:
h=12 m=43
